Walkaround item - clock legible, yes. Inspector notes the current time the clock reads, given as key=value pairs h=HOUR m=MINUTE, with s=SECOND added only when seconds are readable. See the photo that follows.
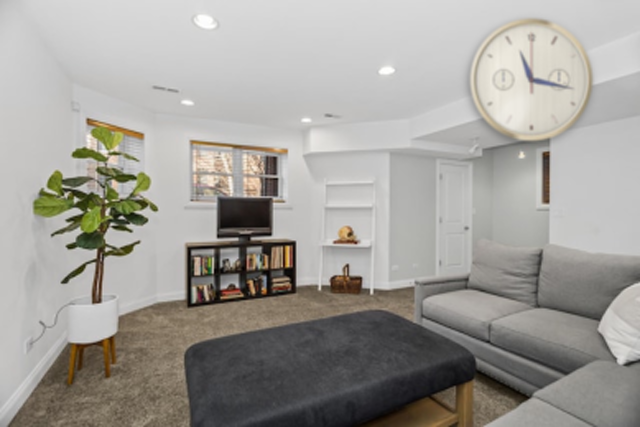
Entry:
h=11 m=17
